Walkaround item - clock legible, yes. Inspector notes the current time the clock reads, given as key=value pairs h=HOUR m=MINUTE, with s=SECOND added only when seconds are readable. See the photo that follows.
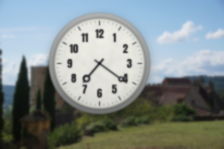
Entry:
h=7 m=21
